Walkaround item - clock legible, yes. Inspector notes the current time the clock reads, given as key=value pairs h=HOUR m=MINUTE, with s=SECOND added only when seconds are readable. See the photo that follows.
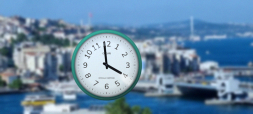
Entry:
h=3 m=59
